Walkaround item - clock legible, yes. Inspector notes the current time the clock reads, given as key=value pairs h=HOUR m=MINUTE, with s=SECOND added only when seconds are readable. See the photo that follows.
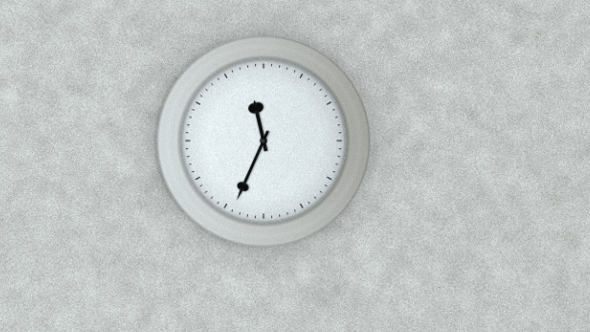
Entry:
h=11 m=34
